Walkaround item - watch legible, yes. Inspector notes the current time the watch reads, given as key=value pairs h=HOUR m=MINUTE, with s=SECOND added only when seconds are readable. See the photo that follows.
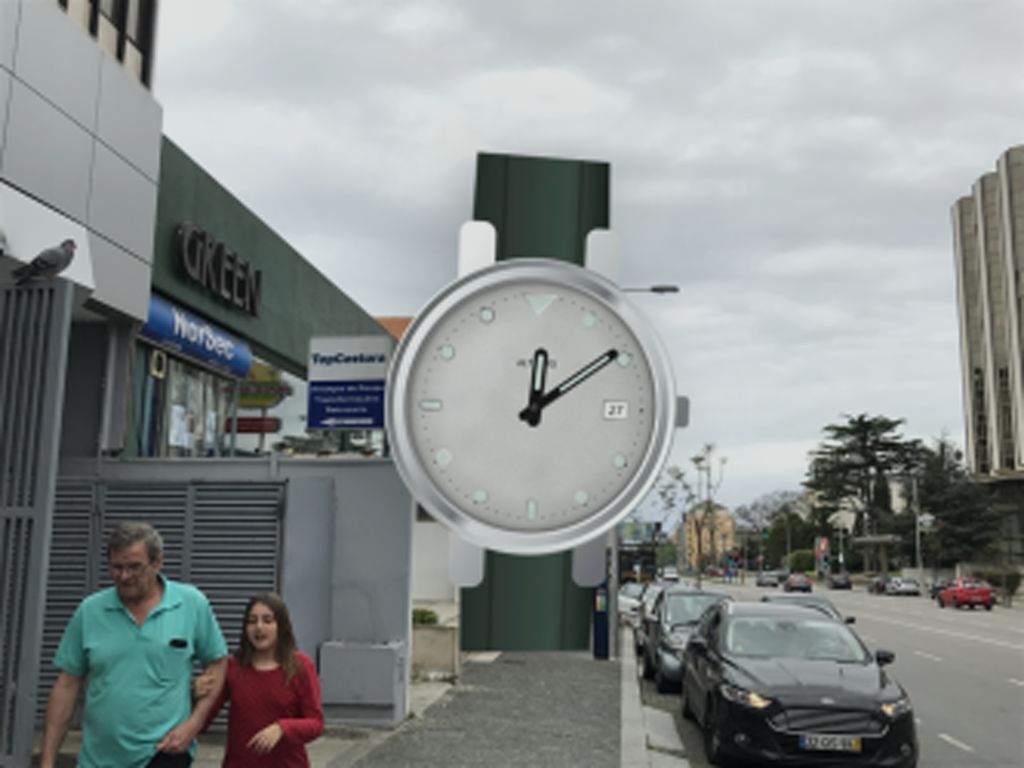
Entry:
h=12 m=9
